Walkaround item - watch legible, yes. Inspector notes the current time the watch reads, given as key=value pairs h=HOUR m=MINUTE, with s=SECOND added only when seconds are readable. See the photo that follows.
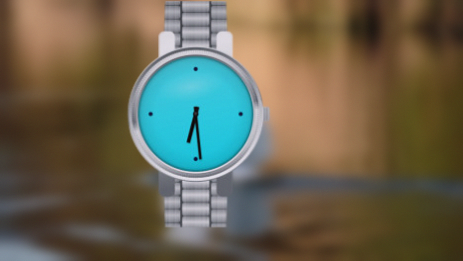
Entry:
h=6 m=29
